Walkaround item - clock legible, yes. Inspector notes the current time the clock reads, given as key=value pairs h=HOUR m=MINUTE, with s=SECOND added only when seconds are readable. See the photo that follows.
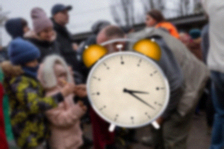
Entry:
h=3 m=22
